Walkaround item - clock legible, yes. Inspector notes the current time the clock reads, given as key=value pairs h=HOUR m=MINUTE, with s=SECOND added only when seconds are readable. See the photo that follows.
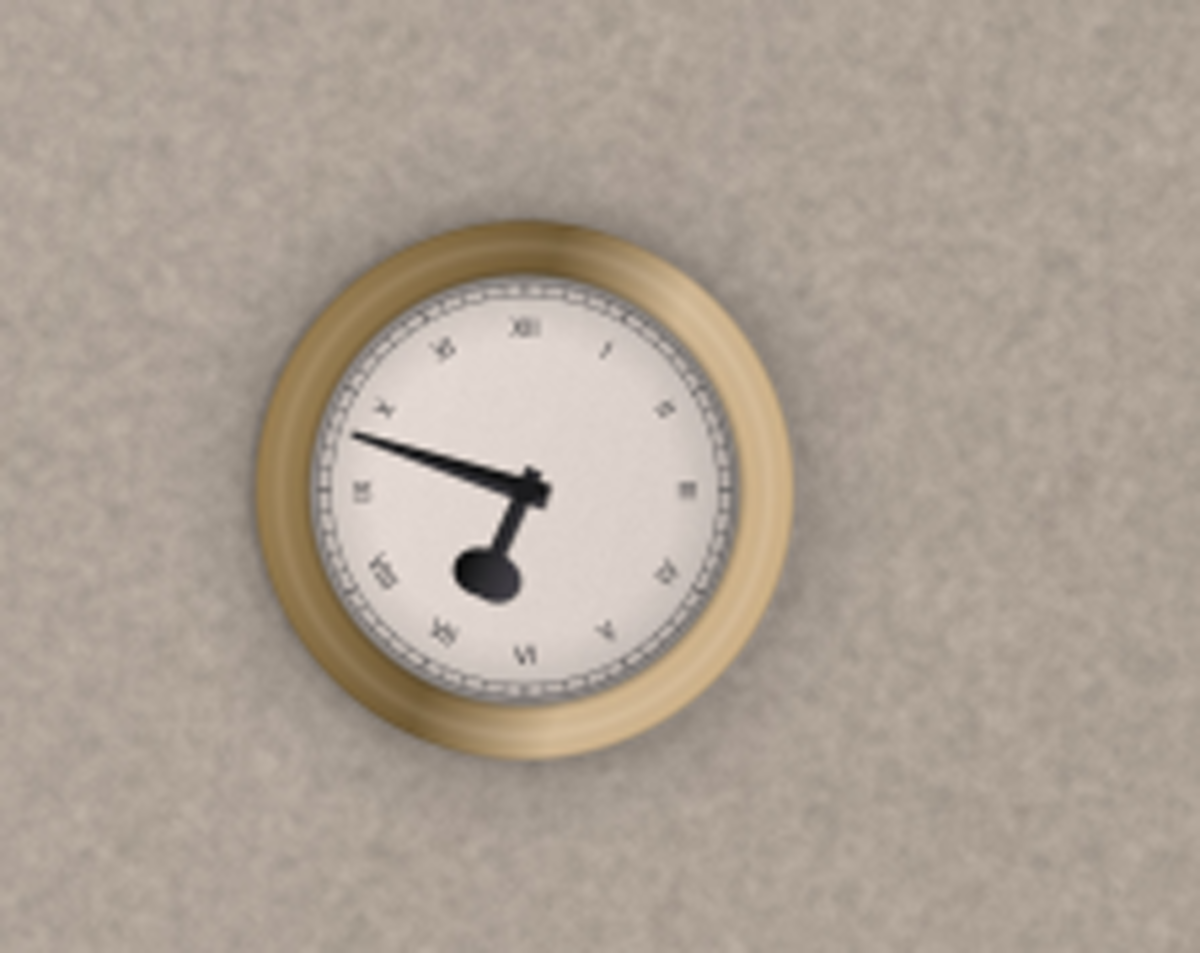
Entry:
h=6 m=48
